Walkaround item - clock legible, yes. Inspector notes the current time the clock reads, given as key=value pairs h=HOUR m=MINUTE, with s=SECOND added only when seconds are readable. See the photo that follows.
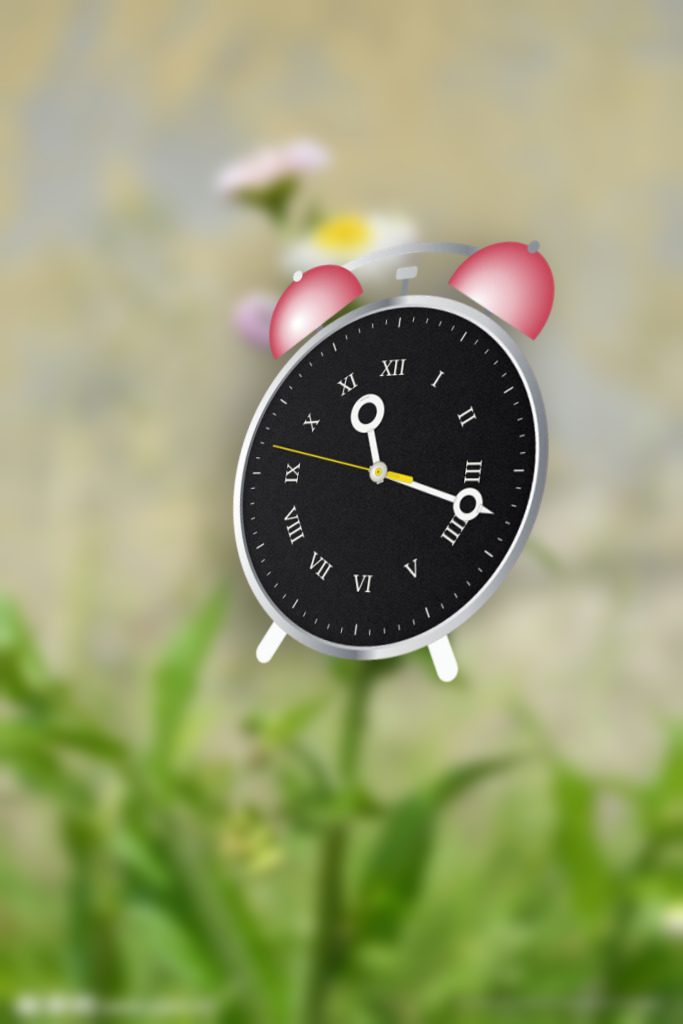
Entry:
h=11 m=17 s=47
